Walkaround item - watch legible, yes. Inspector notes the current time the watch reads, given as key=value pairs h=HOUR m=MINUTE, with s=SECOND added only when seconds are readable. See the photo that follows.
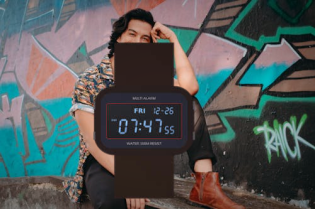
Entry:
h=7 m=47 s=55
